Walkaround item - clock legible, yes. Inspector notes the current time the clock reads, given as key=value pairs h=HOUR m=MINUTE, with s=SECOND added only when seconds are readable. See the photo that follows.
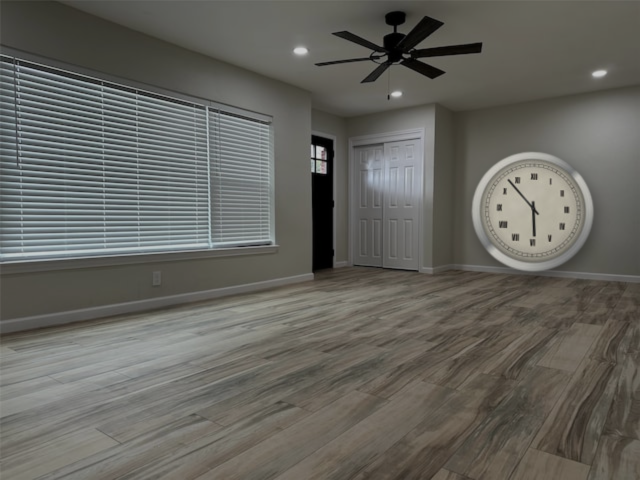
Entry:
h=5 m=53
